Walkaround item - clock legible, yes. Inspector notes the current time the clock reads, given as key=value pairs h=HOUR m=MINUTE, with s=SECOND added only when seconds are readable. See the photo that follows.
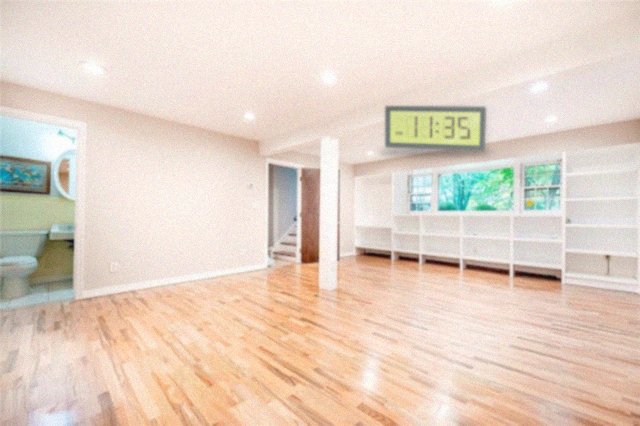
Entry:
h=11 m=35
